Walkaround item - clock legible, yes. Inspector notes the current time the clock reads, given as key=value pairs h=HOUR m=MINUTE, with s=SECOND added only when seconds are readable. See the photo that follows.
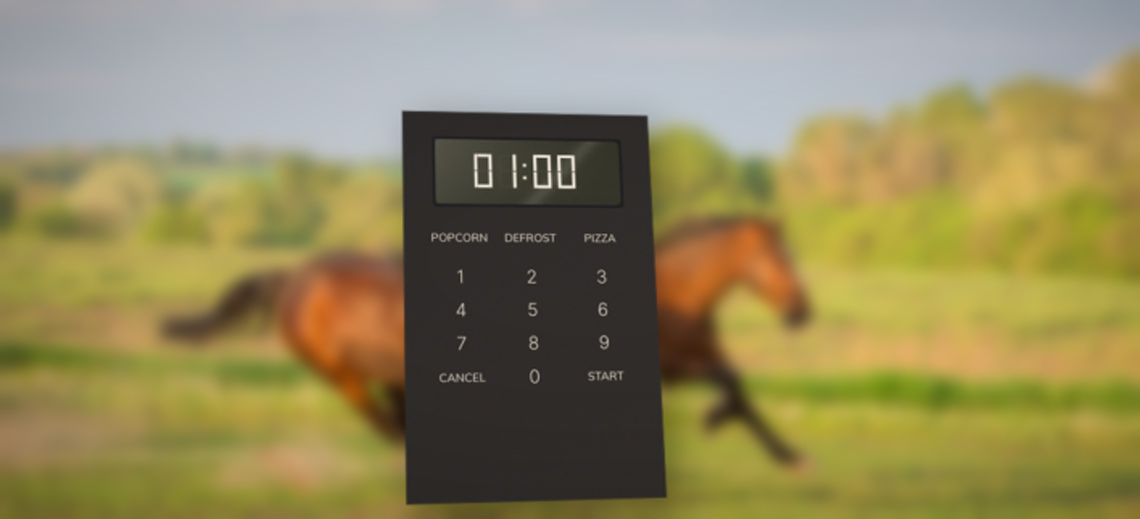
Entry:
h=1 m=0
